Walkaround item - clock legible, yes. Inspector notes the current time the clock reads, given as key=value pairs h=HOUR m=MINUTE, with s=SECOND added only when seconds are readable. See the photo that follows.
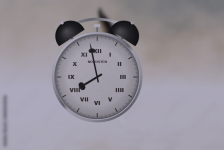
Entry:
h=7 m=58
